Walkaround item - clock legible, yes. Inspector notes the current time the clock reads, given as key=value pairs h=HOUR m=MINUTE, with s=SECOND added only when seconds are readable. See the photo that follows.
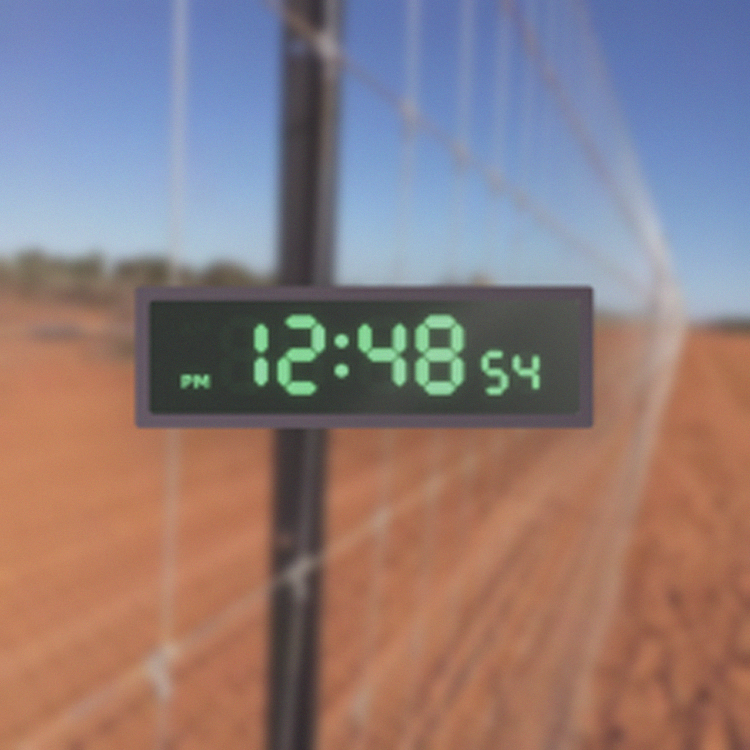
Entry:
h=12 m=48 s=54
